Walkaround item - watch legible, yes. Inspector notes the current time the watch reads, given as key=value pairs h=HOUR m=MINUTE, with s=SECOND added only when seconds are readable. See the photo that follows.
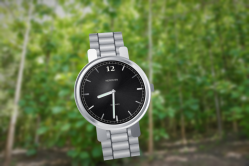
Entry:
h=8 m=31
